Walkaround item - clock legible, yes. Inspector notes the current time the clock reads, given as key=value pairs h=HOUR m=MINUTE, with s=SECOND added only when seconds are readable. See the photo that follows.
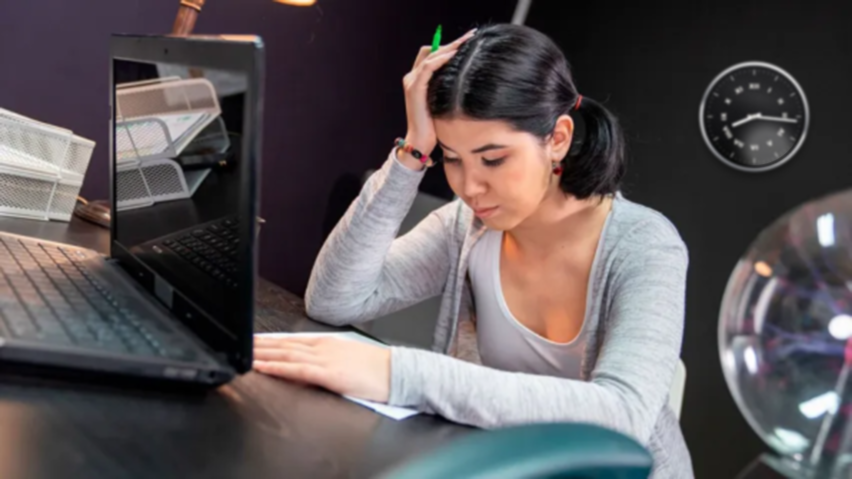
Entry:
h=8 m=16
